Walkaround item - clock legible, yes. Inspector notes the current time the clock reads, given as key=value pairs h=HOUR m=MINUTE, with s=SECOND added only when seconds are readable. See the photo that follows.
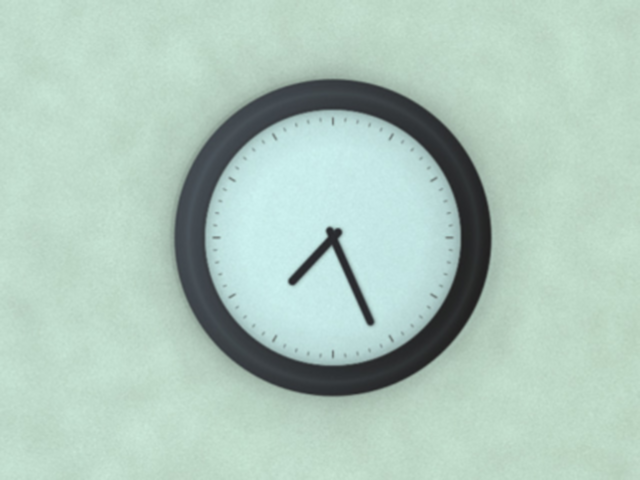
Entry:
h=7 m=26
